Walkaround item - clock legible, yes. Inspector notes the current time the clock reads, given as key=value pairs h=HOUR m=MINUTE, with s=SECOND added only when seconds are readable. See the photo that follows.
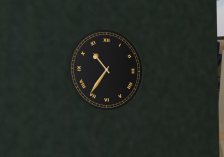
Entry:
h=10 m=36
